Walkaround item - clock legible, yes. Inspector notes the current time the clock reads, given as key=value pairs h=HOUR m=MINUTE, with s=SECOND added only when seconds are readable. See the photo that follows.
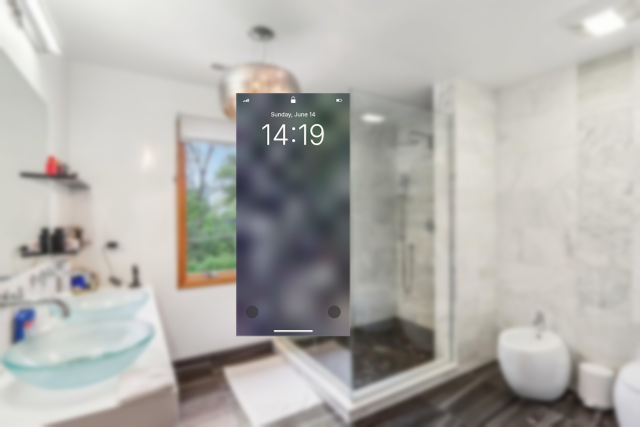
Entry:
h=14 m=19
